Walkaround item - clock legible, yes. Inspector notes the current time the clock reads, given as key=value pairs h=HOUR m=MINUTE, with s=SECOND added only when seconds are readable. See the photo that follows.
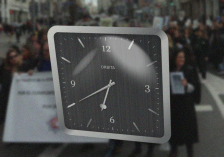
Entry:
h=6 m=40
